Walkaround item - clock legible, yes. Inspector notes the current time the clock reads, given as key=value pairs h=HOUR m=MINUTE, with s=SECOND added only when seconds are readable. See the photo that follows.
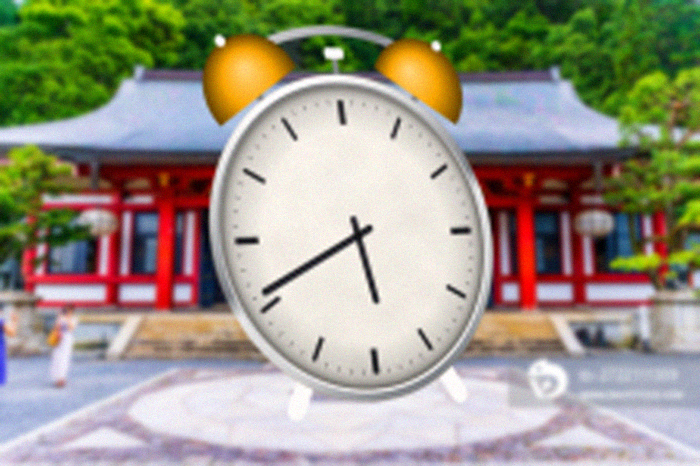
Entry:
h=5 m=41
